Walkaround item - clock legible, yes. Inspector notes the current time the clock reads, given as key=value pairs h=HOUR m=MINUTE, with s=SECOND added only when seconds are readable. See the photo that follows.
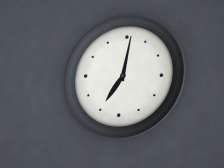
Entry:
h=7 m=1
